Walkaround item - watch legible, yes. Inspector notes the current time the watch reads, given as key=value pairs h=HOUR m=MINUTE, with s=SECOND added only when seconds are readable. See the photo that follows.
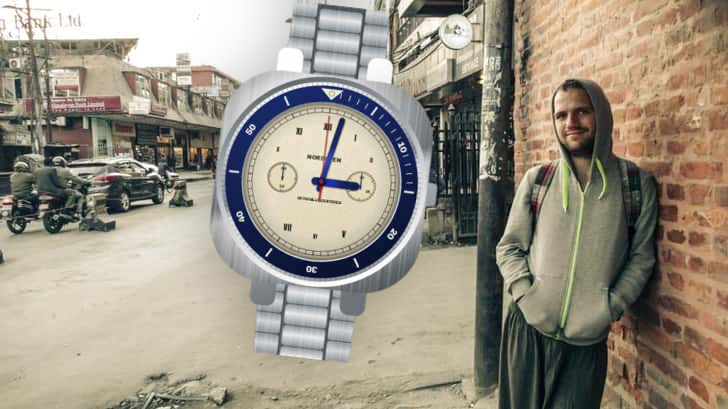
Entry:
h=3 m=2
